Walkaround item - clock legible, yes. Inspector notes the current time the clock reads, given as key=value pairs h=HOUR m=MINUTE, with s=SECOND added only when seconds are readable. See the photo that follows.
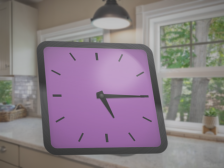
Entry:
h=5 m=15
